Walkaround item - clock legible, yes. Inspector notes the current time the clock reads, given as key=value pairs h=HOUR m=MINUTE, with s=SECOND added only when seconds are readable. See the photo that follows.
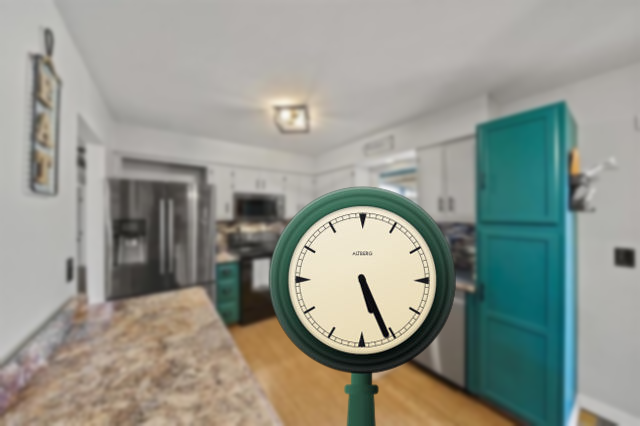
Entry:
h=5 m=26
